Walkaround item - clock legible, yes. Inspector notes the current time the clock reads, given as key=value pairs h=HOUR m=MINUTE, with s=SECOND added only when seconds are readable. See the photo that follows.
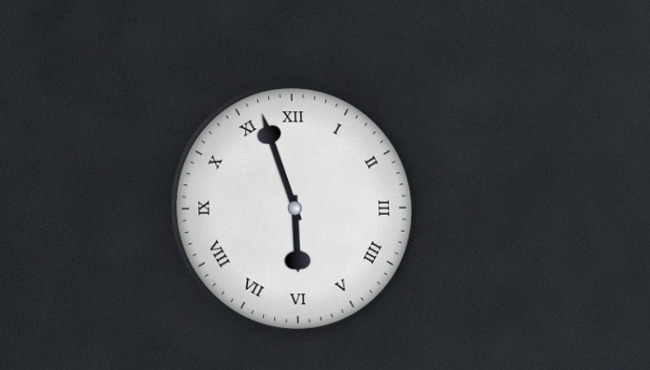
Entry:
h=5 m=57
